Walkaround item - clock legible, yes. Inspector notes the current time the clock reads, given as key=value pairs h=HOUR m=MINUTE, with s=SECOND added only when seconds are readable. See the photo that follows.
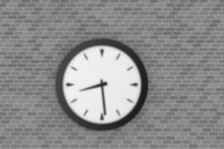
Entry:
h=8 m=29
